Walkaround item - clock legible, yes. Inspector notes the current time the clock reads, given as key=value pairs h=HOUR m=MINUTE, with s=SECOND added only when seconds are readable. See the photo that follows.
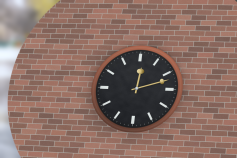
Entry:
h=12 m=12
